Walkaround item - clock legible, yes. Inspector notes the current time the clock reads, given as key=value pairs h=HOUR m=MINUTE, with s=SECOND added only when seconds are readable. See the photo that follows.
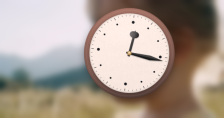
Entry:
h=12 m=16
